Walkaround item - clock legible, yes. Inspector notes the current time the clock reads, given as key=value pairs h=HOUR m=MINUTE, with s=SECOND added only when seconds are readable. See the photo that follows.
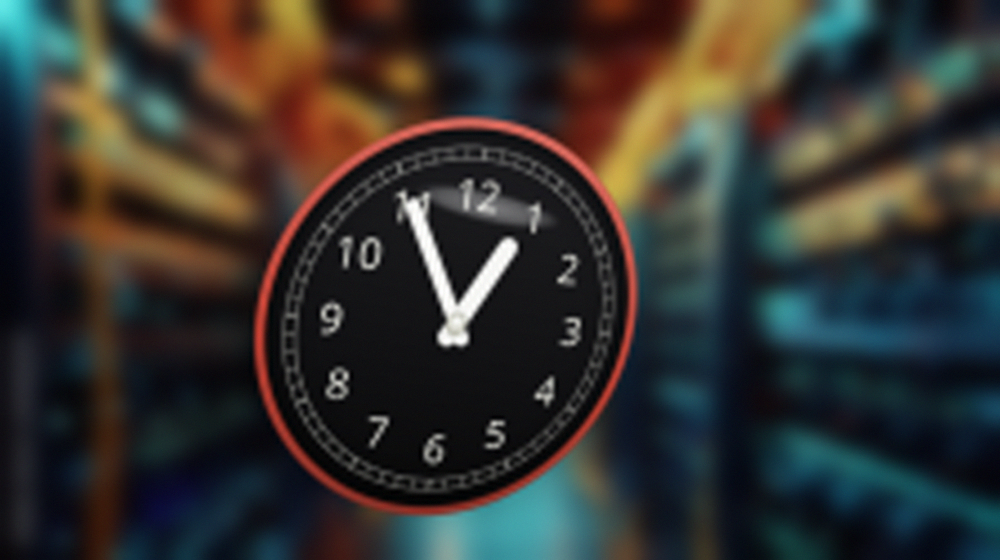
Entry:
h=12 m=55
